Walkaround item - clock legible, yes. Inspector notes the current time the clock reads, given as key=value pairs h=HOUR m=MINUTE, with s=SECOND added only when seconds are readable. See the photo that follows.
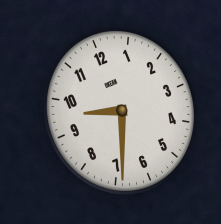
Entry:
h=9 m=34
